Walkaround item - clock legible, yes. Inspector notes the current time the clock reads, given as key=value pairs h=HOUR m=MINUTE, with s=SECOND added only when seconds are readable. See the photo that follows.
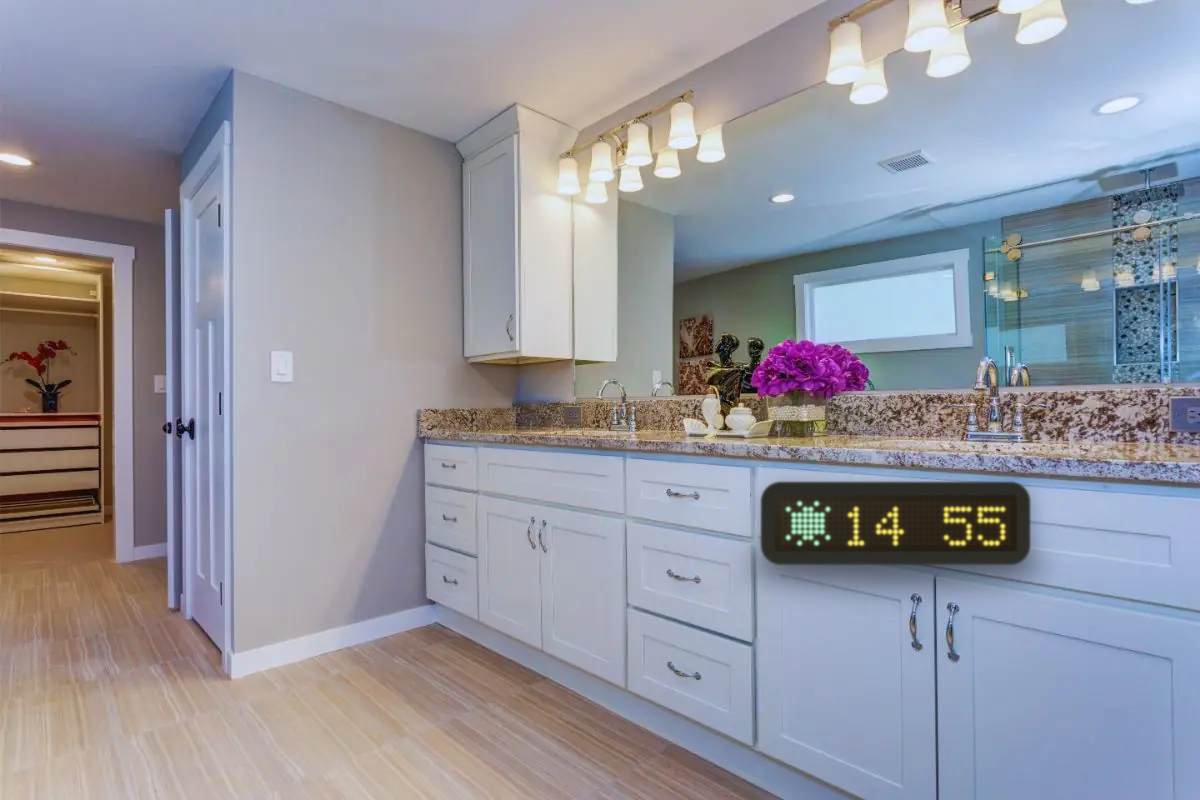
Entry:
h=14 m=55
